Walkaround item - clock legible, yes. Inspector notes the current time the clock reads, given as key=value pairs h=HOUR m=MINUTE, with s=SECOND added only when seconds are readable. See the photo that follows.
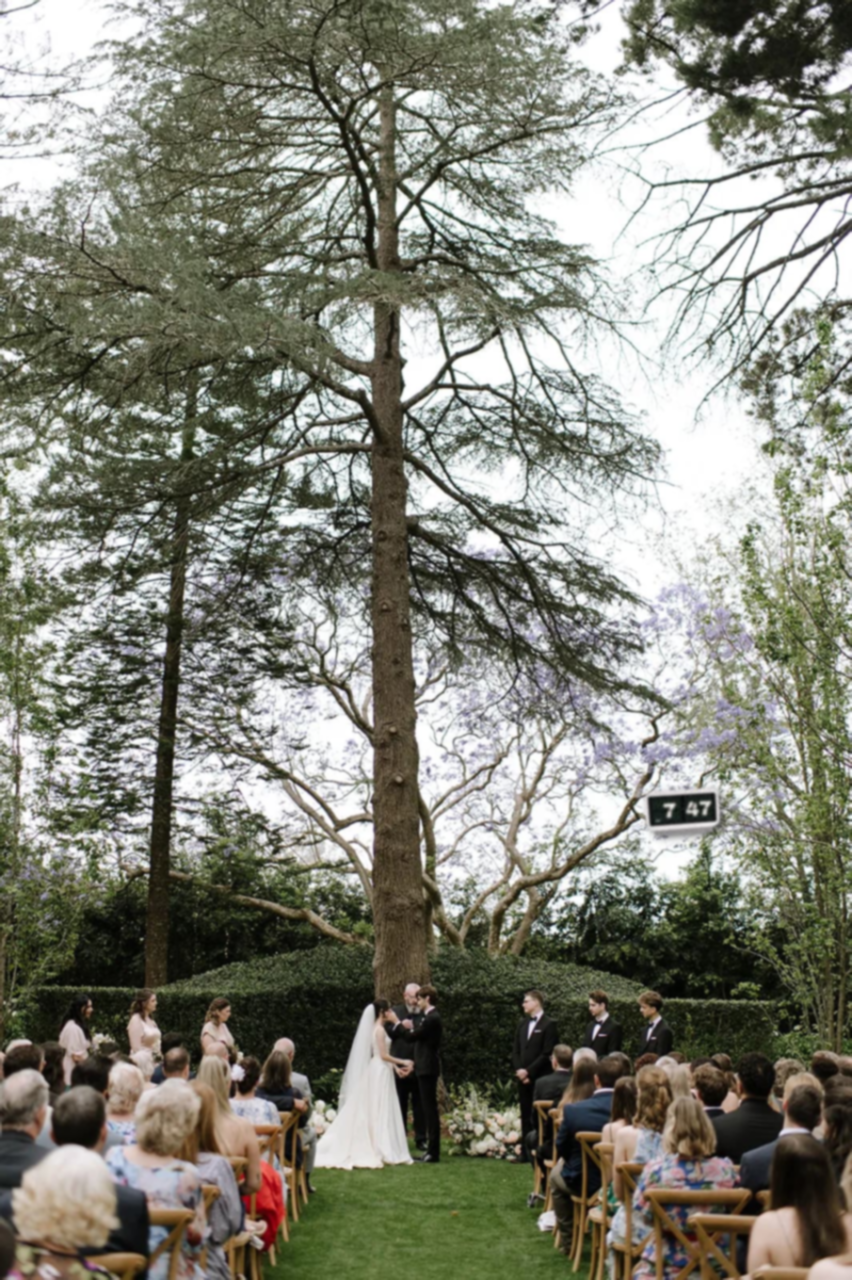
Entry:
h=7 m=47
